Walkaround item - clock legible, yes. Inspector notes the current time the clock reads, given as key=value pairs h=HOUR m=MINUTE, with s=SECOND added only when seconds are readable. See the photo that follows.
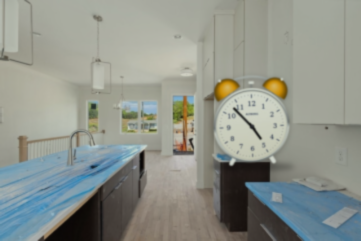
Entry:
h=4 m=53
